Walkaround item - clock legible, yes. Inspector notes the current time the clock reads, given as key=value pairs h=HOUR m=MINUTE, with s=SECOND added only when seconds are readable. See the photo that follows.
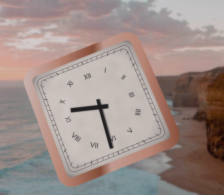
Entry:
h=9 m=31
